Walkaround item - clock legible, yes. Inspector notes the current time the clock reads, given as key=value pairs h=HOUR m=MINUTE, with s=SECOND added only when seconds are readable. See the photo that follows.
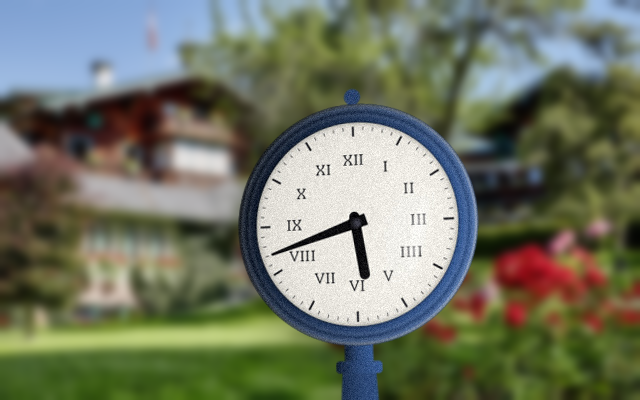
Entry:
h=5 m=42
